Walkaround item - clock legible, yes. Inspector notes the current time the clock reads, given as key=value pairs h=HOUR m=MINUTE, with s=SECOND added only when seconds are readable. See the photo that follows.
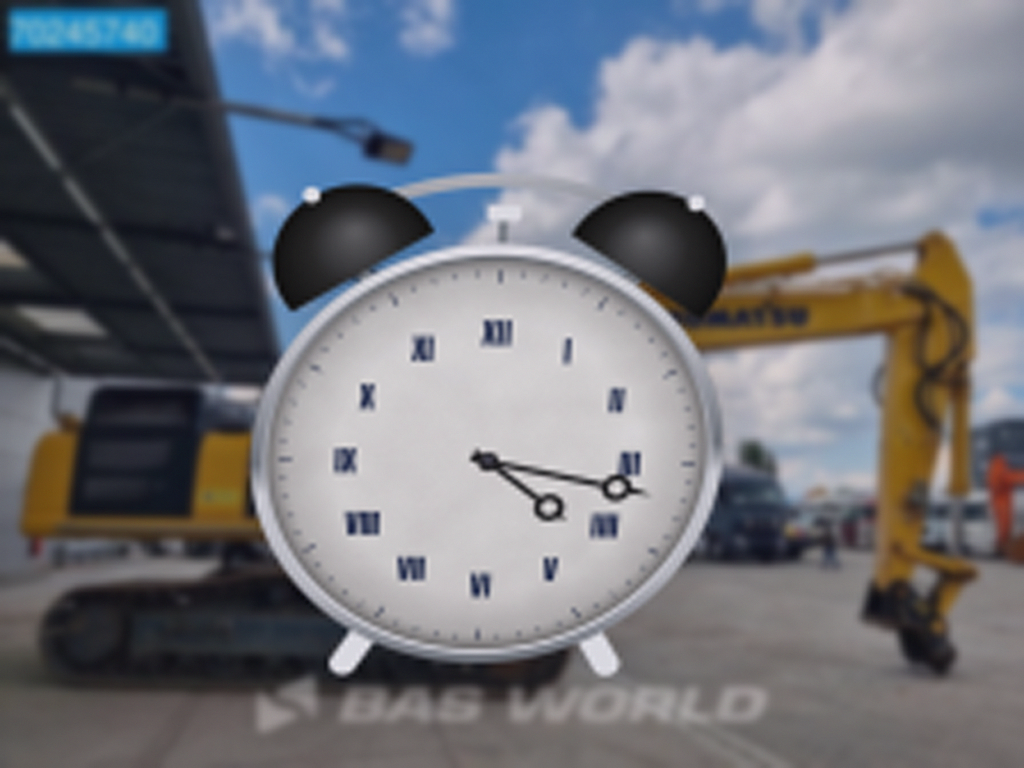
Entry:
h=4 m=17
